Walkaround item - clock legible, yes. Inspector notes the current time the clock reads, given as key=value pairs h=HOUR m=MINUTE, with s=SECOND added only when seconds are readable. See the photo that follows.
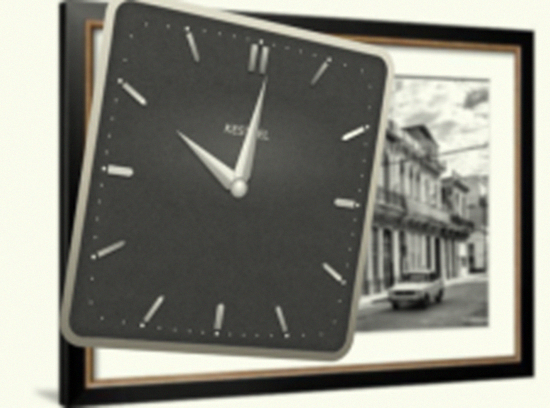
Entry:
h=10 m=1
